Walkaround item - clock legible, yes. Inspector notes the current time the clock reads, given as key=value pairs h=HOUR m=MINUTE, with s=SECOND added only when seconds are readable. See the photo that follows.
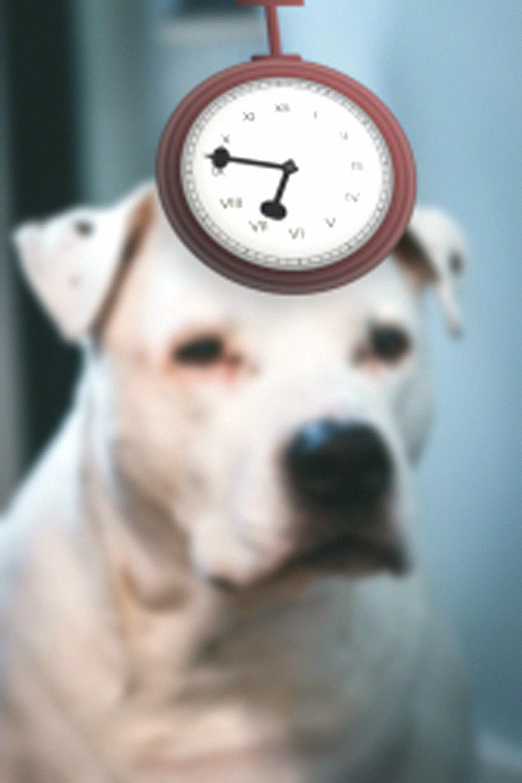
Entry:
h=6 m=47
